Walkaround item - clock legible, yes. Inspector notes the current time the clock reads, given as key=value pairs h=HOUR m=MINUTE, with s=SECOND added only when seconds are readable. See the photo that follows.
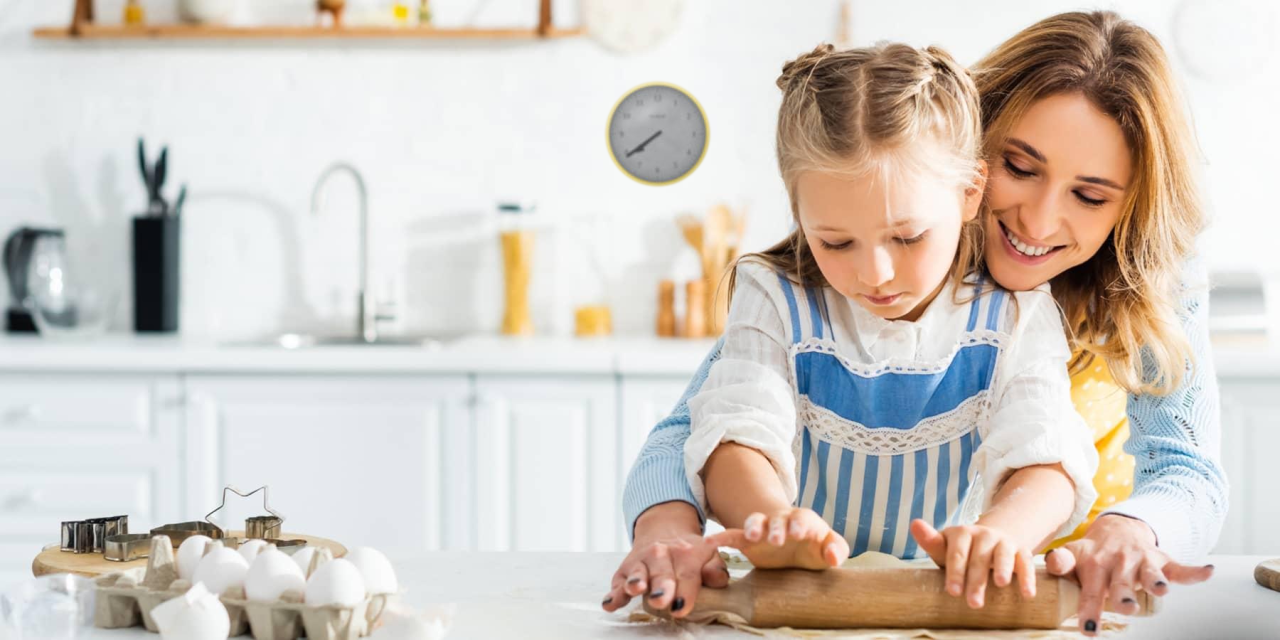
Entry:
h=7 m=39
